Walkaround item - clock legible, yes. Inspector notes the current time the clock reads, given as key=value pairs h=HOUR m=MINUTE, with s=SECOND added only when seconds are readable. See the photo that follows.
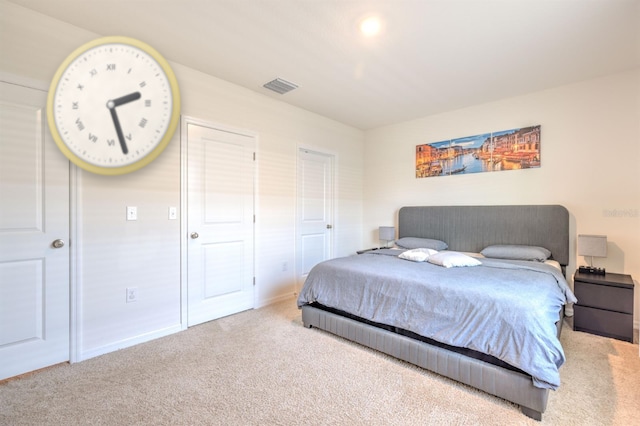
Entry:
h=2 m=27
